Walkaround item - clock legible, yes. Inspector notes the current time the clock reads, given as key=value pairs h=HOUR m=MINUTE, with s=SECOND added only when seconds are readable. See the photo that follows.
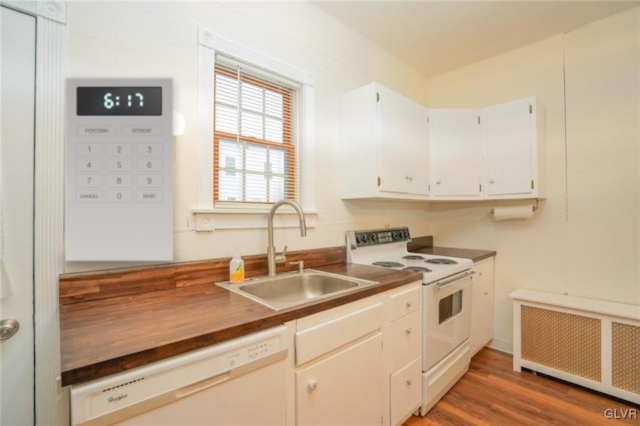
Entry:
h=6 m=17
